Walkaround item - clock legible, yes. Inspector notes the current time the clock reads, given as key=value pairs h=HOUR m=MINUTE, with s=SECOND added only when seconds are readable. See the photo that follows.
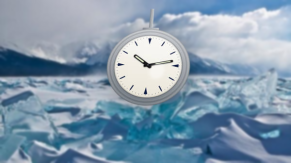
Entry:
h=10 m=13
